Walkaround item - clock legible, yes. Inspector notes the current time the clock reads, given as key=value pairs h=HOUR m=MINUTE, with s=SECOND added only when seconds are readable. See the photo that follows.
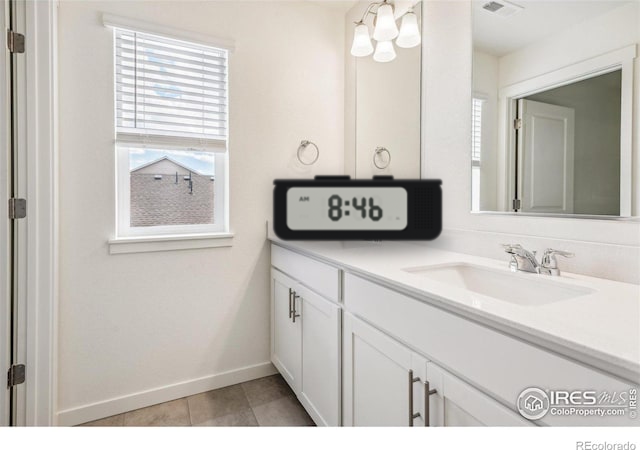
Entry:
h=8 m=46
